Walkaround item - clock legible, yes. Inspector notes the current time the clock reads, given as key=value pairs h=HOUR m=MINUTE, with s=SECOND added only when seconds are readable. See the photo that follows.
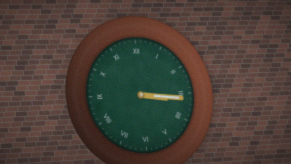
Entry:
h=3 m=16
